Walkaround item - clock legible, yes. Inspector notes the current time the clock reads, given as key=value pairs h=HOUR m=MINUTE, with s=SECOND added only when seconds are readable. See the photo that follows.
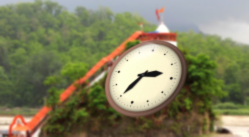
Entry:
h=2 m=35
